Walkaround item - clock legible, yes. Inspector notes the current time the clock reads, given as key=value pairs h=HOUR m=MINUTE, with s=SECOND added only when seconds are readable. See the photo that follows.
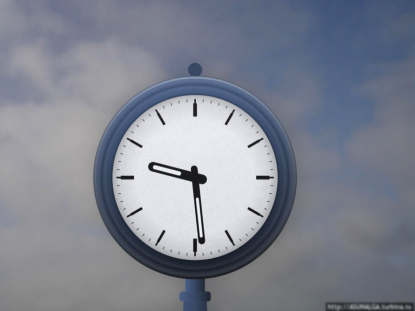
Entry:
h=9 m=29
